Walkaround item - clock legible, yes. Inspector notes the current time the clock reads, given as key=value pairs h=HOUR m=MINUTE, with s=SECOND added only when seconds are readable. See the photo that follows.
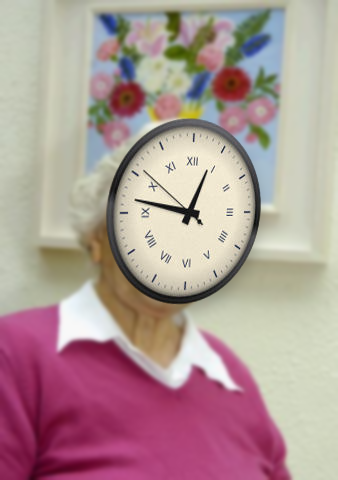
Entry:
h=12 m=46 s=51
